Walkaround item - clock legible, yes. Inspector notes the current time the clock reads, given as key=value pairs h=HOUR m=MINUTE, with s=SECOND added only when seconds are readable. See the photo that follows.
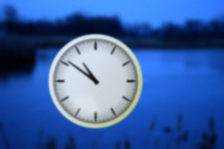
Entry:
h=10 m=51
